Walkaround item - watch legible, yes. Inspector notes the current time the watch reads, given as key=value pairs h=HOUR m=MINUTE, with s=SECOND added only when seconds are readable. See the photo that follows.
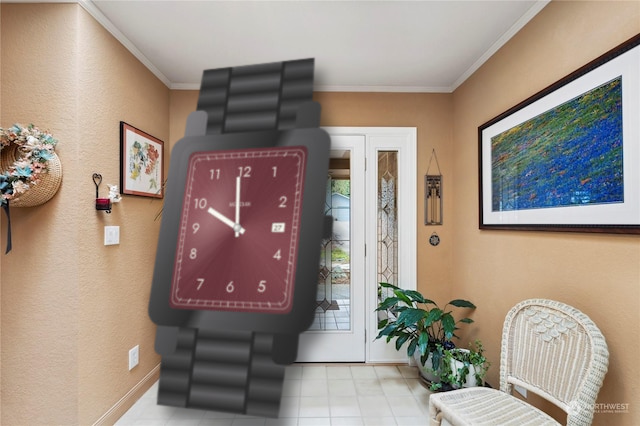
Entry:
h=9 m=59
